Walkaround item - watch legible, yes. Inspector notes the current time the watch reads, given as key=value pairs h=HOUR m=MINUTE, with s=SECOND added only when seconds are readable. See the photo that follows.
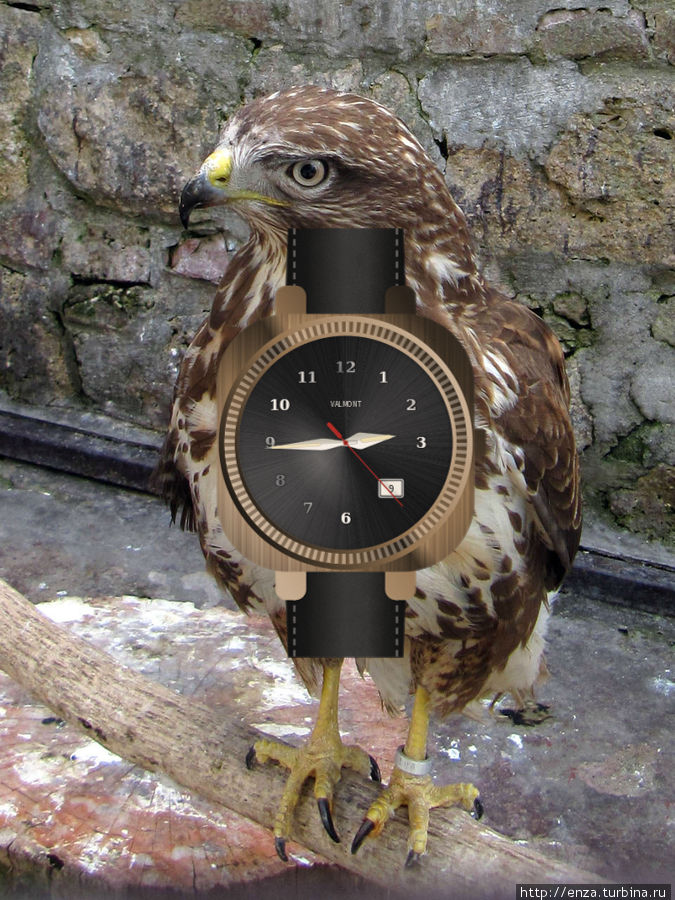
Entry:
h=2 m=44 s=23
